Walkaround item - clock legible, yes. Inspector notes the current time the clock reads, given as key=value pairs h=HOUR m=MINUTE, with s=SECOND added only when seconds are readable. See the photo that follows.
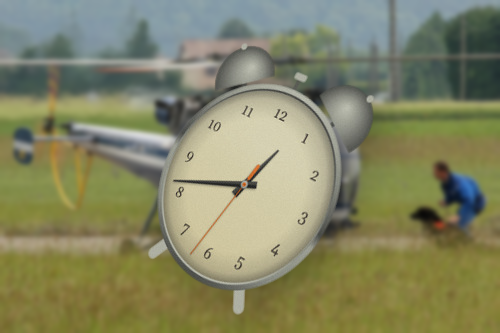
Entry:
h=12 m=41 s=32
